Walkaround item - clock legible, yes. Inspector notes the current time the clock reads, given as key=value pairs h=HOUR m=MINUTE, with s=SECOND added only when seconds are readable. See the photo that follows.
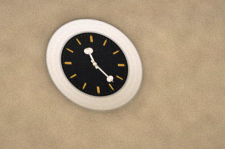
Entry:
h=11 m=23
